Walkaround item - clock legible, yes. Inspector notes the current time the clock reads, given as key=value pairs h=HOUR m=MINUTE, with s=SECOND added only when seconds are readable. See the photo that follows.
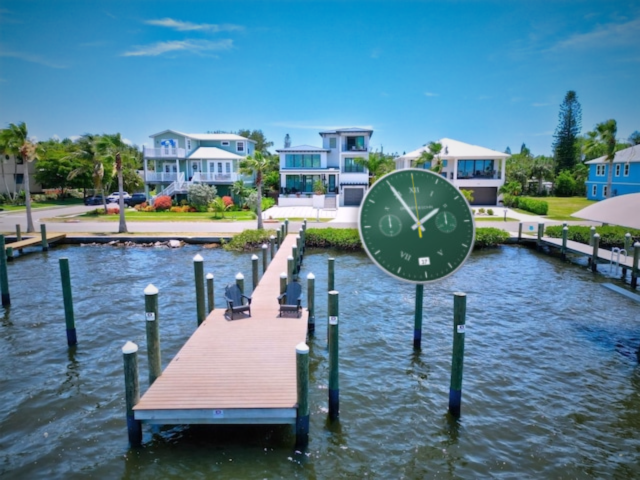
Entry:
h=1 m=55
